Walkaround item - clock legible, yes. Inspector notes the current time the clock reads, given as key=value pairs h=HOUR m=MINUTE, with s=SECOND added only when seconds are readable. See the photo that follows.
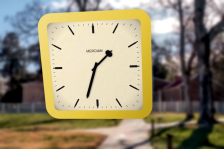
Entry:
h=1 m=33
